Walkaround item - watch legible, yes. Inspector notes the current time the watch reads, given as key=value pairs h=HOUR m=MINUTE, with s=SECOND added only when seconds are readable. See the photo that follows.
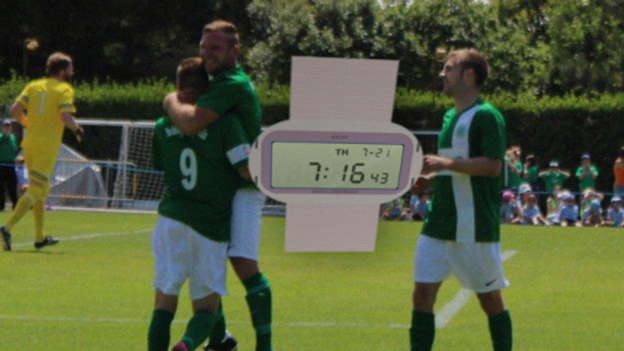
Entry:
h=7 m=16 s=43
